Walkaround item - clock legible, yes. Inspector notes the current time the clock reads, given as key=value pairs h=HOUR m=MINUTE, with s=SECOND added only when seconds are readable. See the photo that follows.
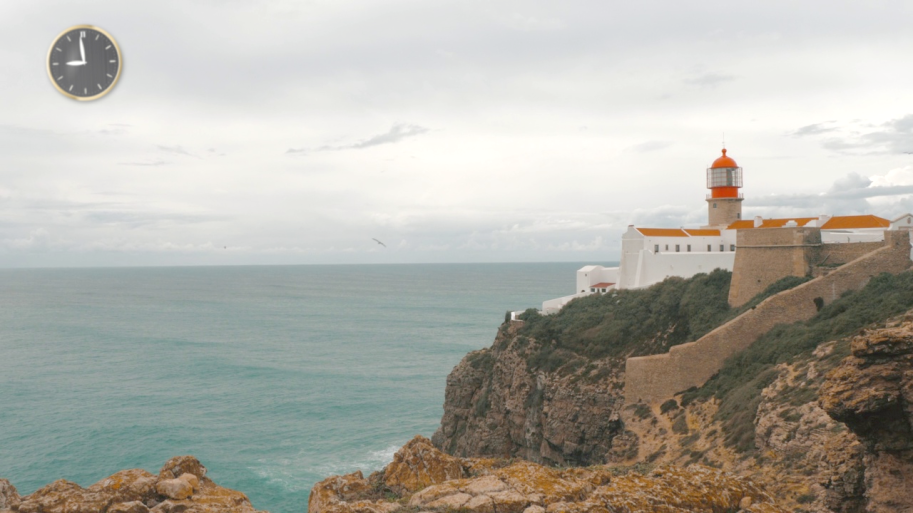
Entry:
h=8 m=59
